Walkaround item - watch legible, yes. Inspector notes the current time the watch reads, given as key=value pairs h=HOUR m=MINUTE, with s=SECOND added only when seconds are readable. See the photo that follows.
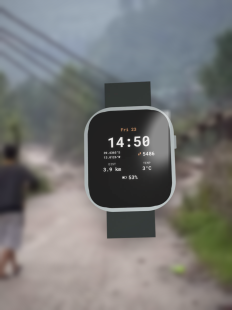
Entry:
h=14 m=50
